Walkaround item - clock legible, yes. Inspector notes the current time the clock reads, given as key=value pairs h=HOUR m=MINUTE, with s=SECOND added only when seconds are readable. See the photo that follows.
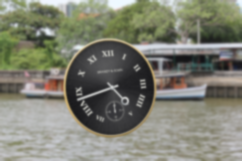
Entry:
h=4 m=43
